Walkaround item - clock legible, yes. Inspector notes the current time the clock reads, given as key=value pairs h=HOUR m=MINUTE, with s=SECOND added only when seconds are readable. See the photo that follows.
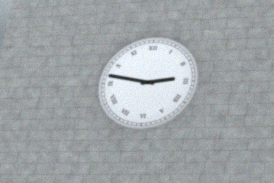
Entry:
h=2 m=47
